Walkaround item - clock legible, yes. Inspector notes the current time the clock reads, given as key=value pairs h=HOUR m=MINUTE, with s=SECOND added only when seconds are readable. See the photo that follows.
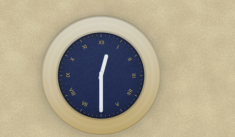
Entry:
h=12 m=30
